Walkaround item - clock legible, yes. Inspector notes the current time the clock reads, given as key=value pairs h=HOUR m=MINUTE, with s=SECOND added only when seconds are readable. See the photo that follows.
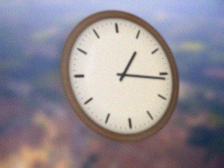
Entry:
h=1 m=16
